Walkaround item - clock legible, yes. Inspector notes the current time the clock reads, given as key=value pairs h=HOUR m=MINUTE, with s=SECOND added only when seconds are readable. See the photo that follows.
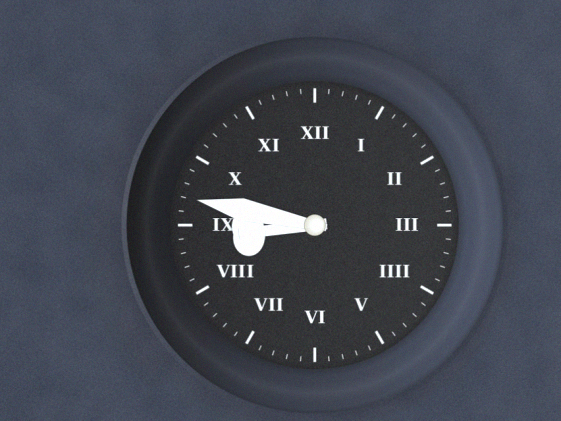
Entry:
h=8 m=47
